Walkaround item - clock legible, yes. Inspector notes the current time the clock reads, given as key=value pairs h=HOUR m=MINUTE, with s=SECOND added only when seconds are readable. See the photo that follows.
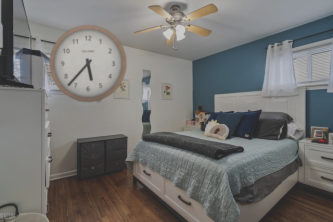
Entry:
h=5 m=37
